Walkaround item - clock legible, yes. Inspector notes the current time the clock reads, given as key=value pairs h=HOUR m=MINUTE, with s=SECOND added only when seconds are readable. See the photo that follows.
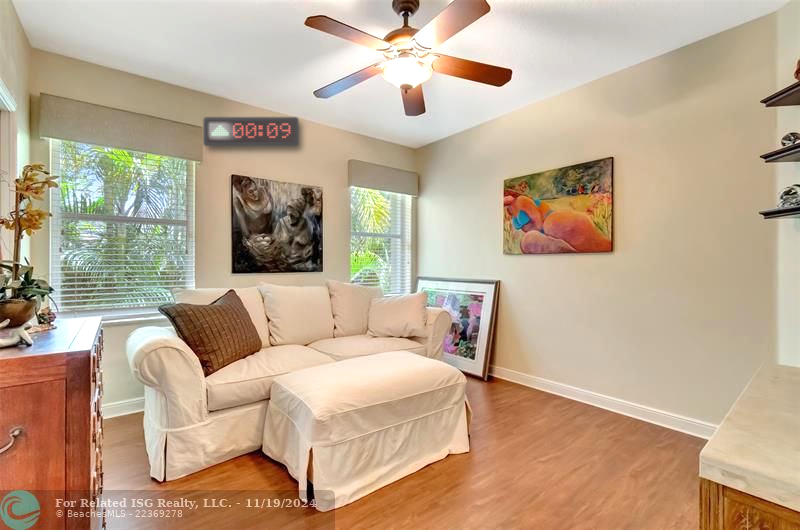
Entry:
h=0 m=9
